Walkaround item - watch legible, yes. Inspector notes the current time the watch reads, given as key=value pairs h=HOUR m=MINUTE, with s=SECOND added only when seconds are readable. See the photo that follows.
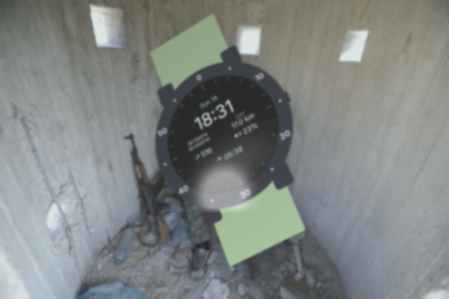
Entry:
h=18 m=31
